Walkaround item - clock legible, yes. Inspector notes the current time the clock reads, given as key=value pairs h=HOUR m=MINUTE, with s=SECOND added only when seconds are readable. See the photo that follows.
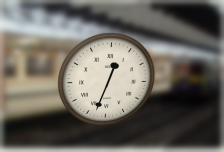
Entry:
h=12 m=33
